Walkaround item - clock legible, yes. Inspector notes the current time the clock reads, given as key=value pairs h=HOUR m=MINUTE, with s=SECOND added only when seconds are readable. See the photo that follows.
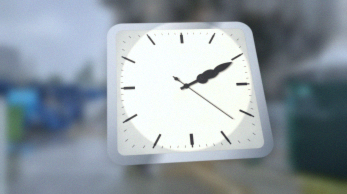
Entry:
h=2 m=10 s=22
